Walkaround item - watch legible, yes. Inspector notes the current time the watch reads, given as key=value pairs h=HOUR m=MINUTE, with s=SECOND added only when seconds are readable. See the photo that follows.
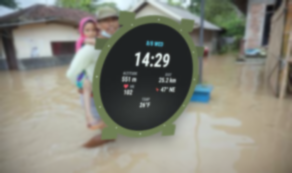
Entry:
h=14 m=29
